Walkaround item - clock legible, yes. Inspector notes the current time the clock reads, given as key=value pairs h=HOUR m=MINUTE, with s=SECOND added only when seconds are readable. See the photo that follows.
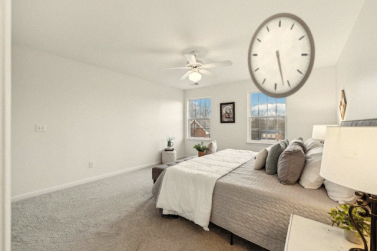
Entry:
h=5 m=27
